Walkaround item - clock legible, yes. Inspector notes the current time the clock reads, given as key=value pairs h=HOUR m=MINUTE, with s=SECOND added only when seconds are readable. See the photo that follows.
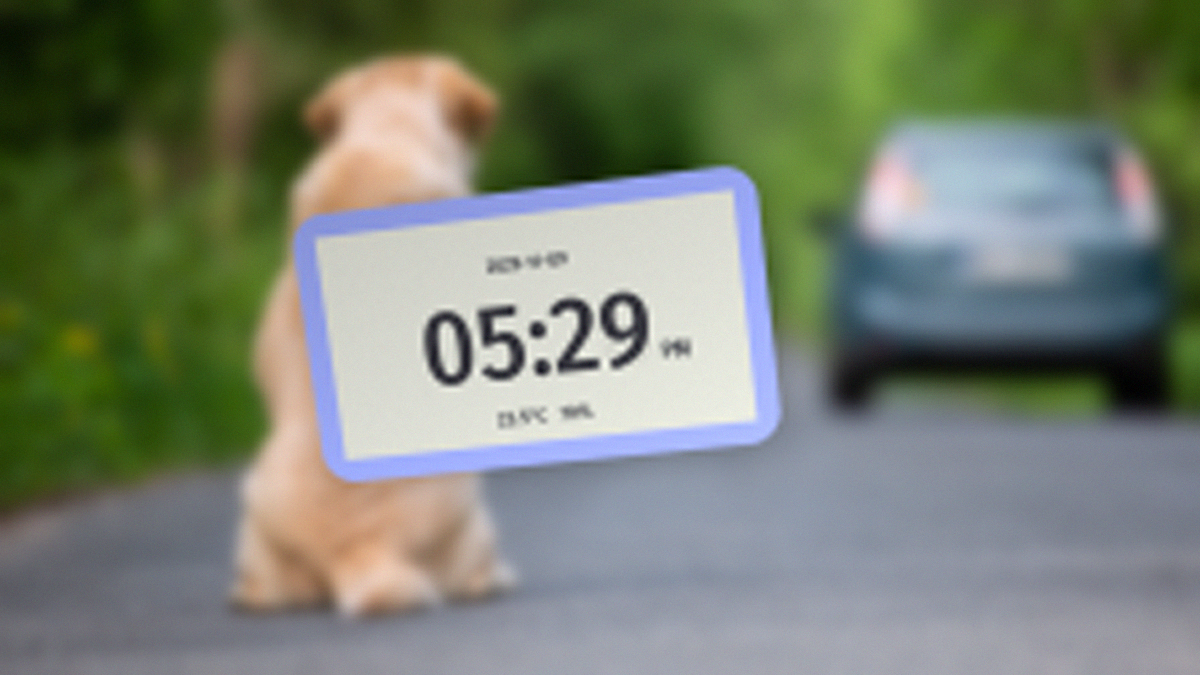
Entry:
h=5 m=29
